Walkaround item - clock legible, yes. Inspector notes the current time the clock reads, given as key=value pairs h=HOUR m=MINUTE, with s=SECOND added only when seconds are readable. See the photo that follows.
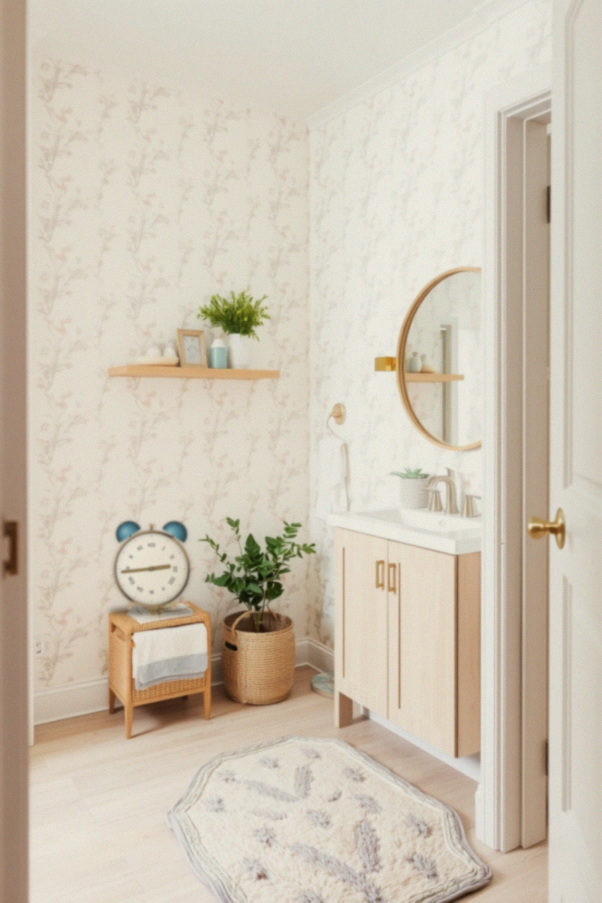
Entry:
h=2 m=44
